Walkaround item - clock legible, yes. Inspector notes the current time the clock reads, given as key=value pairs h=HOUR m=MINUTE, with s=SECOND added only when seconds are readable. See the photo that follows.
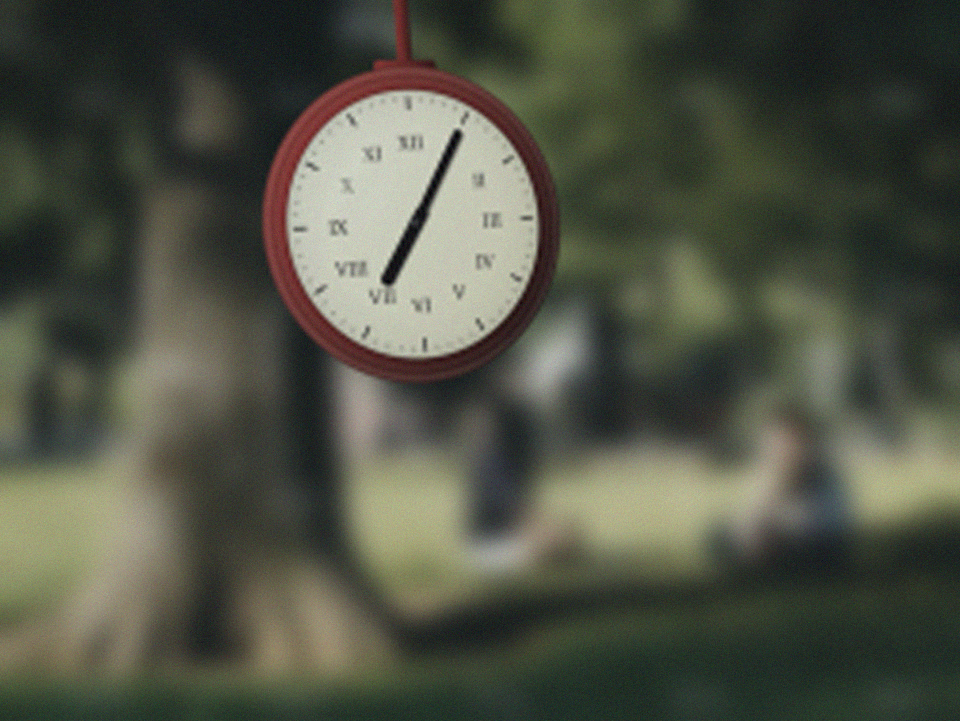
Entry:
h=7 m=5
